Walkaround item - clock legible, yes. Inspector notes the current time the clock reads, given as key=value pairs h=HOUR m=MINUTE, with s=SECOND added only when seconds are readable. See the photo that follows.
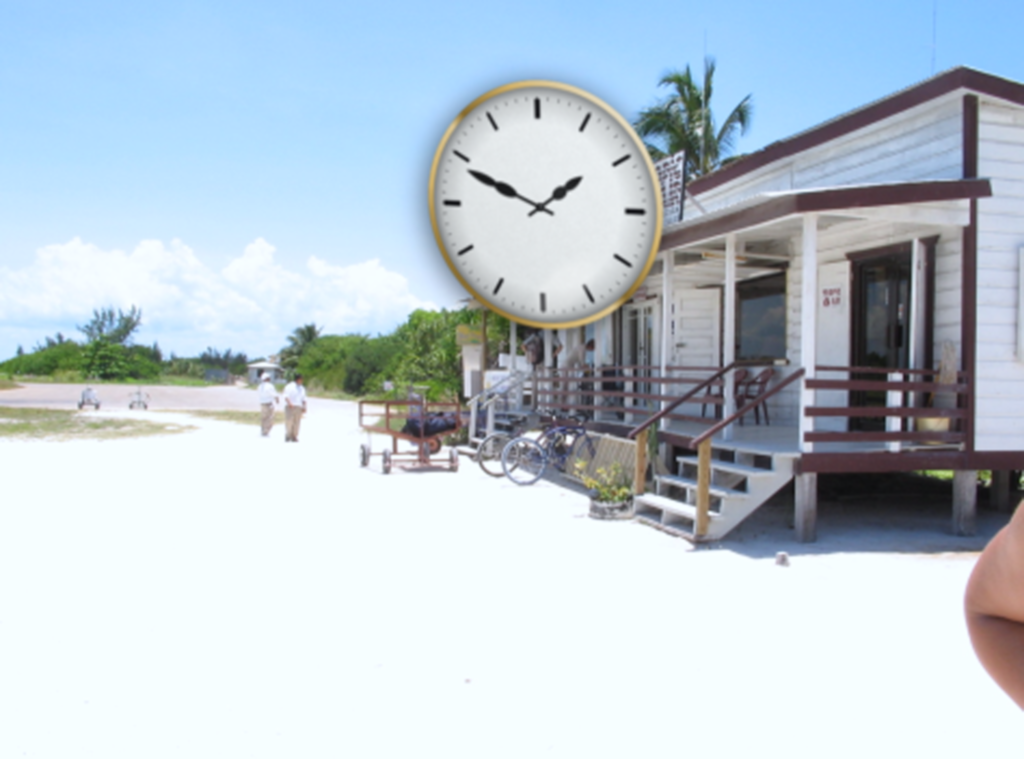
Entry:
h=1 m=49
